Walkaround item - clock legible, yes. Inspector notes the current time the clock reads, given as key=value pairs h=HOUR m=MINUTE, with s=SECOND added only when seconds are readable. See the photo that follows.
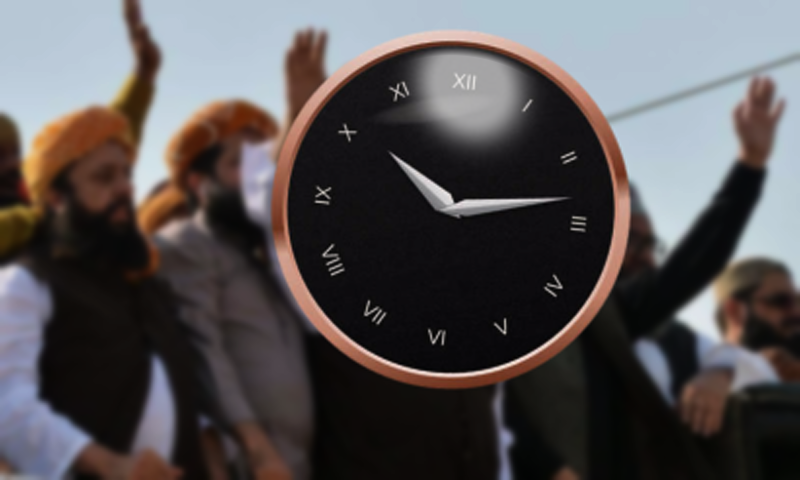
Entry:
h=10 m=13
